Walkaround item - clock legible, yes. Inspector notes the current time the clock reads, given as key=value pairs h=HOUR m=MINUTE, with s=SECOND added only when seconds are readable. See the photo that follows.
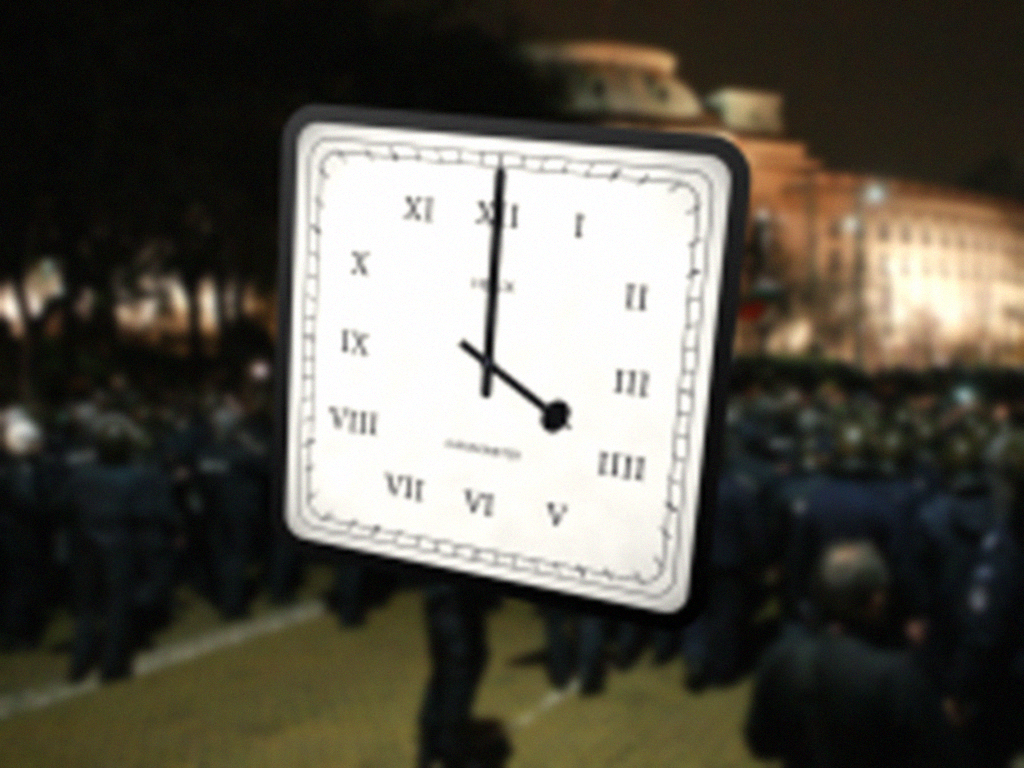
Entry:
h=4 m=0
